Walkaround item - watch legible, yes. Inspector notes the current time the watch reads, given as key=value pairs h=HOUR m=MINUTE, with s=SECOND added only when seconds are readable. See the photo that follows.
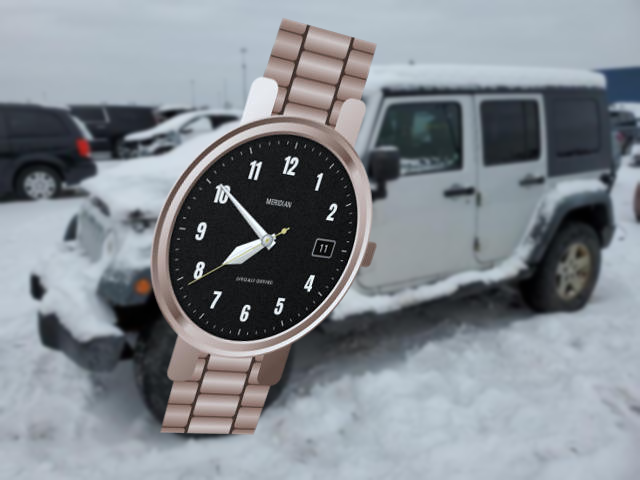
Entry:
h=7 m=50 s=39
